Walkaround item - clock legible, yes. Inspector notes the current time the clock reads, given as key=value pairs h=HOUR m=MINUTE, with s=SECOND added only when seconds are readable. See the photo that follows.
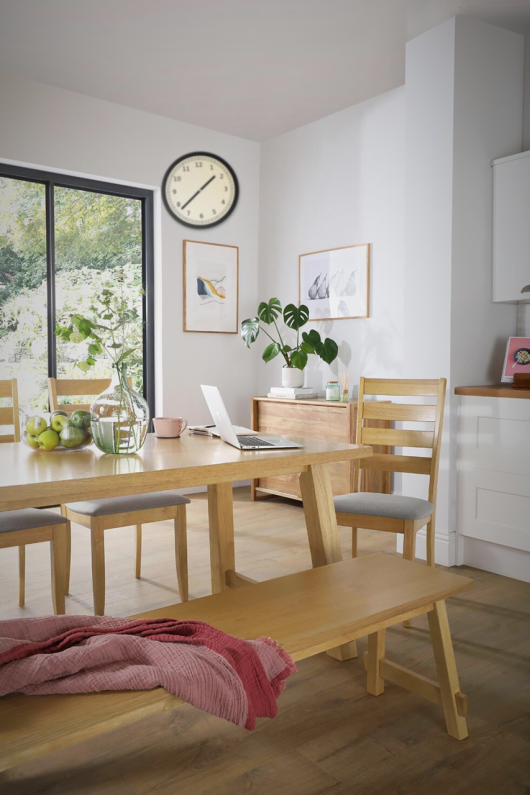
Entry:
h=1 m=38
